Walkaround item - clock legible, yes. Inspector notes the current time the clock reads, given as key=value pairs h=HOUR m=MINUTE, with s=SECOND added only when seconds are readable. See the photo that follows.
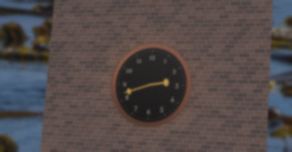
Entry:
h=2 m=42
